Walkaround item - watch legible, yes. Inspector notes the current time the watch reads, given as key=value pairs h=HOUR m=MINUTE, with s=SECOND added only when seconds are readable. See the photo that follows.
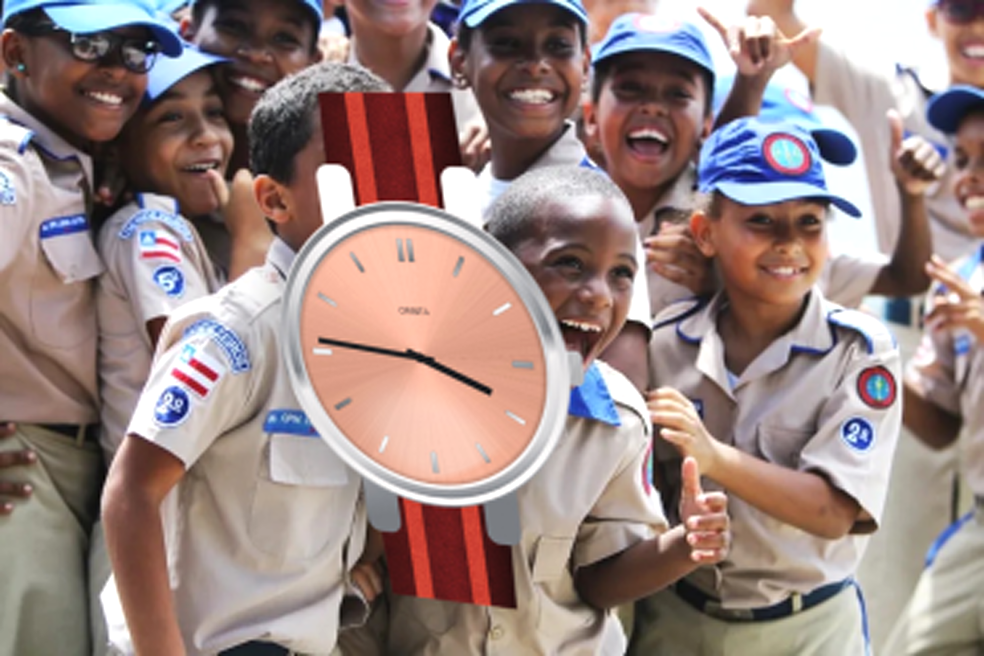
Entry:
h=3 m=46
